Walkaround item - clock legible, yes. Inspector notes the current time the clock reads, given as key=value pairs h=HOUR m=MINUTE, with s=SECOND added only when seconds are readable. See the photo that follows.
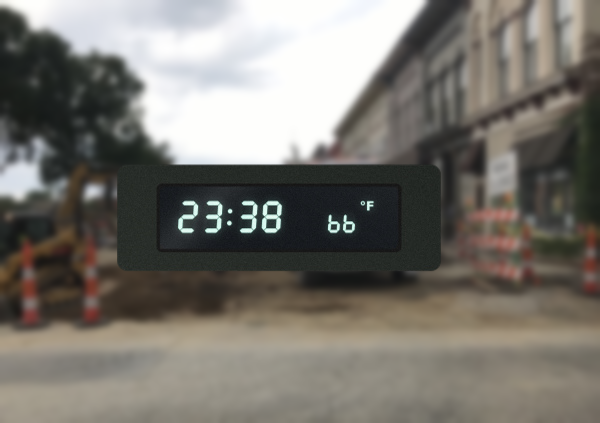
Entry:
h=23 m=38
